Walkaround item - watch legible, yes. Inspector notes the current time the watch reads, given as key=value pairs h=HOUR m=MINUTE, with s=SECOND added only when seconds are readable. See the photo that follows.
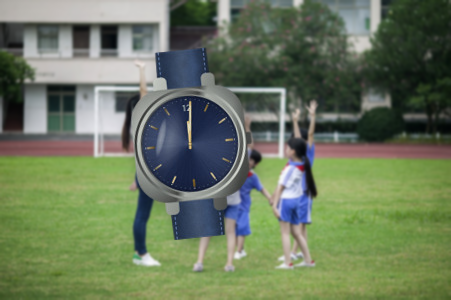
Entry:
h=12 m=1
